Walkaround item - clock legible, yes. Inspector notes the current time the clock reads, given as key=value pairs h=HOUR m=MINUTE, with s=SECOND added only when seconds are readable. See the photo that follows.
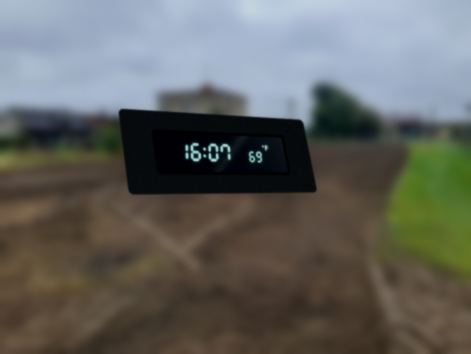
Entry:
h=16 m=7
